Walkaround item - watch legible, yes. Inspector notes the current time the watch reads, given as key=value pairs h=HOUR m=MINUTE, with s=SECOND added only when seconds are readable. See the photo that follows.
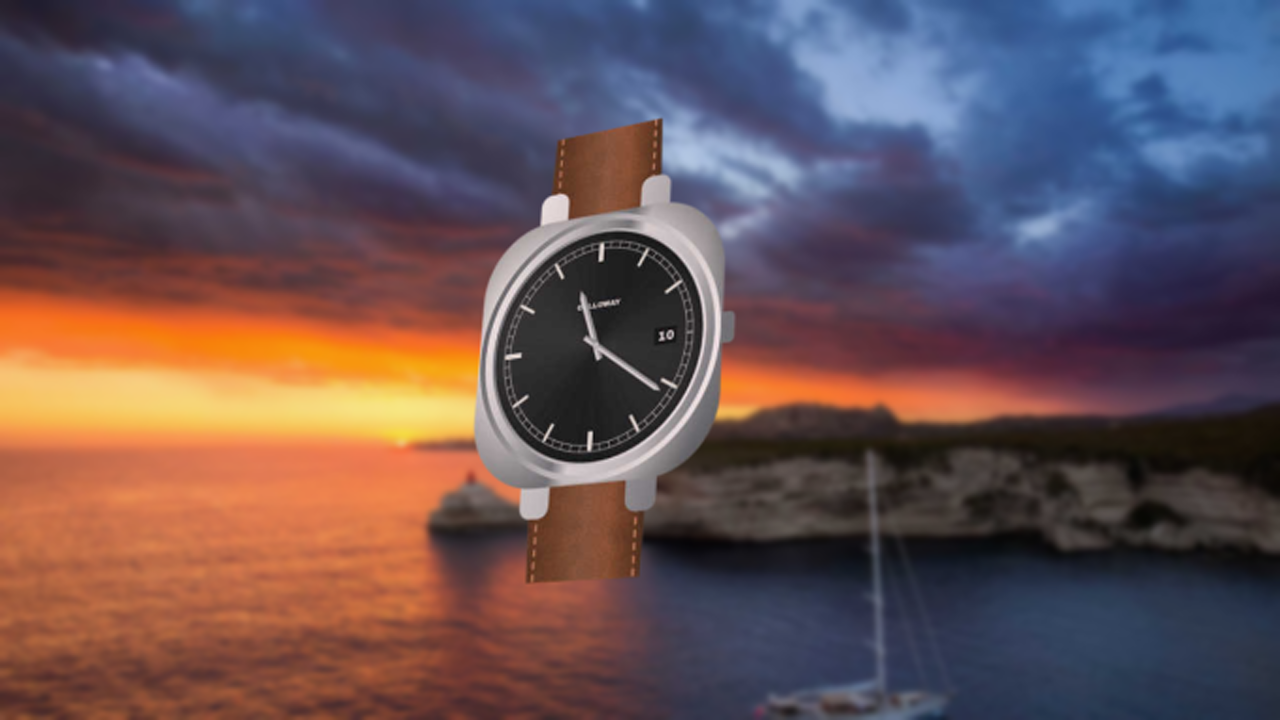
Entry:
h=11 m=21
